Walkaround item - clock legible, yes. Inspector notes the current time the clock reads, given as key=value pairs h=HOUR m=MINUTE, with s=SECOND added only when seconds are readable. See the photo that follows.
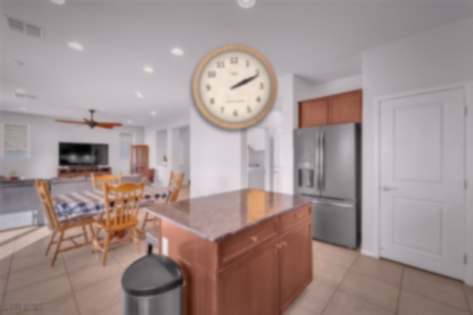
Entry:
h=2 m=11
